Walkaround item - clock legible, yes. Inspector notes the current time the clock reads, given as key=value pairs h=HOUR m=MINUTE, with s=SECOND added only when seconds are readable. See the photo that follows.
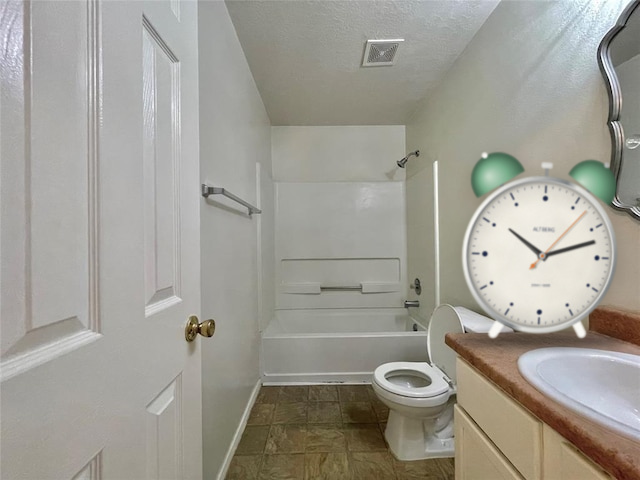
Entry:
h=10 m=12 s=7
